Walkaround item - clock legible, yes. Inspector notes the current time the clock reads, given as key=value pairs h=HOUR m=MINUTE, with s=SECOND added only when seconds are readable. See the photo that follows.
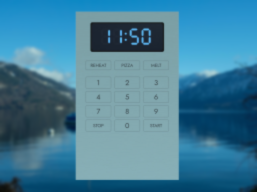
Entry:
h=11 m=50
